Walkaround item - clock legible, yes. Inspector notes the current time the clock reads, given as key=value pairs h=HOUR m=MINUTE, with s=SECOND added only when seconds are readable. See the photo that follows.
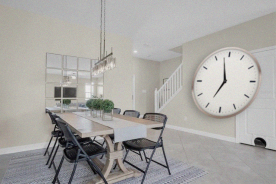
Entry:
h=6 m=58
